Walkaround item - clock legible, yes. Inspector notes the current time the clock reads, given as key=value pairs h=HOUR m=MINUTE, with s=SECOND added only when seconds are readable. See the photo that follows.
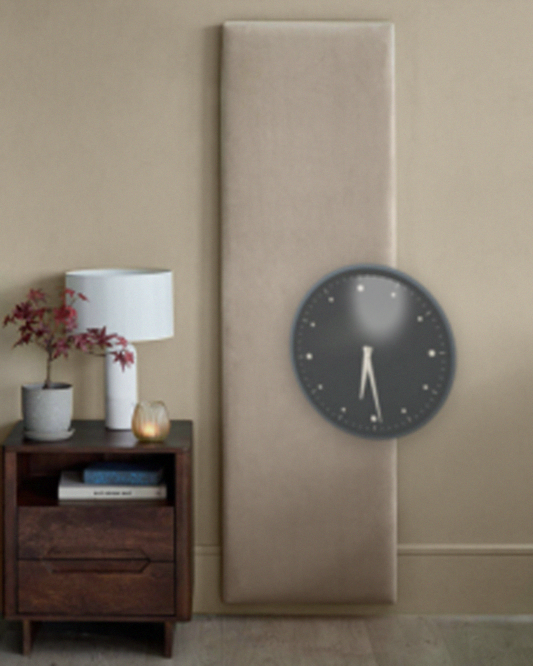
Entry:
h=6 m=29
